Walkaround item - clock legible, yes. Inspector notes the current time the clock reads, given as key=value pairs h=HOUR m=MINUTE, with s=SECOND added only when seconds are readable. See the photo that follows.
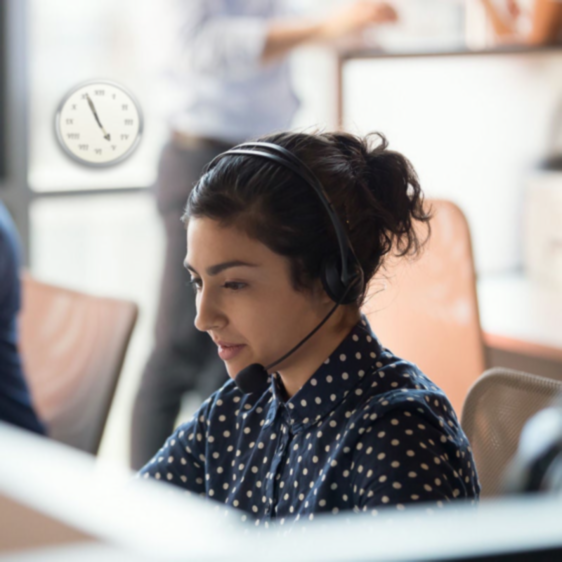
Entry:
h=4 m=56
